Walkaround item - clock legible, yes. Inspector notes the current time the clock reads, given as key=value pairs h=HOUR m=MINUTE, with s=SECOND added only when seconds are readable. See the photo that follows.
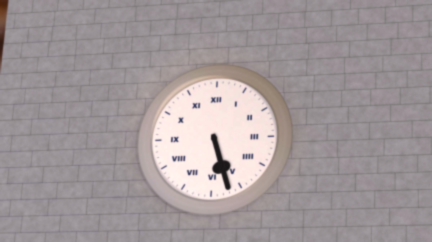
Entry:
h=5 m=27
